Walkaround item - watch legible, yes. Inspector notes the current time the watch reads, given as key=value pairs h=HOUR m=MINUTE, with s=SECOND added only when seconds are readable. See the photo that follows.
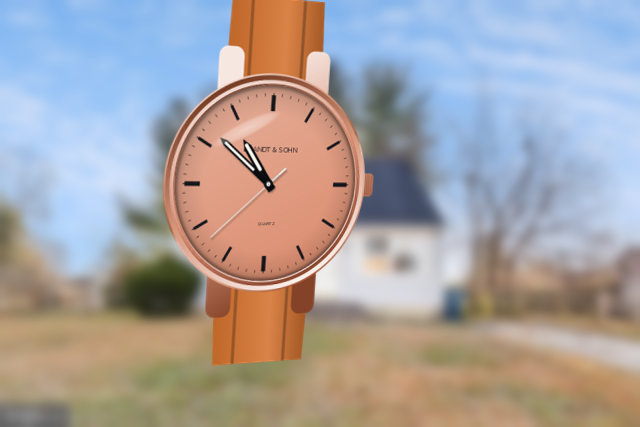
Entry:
h=10 m=51 s=38
